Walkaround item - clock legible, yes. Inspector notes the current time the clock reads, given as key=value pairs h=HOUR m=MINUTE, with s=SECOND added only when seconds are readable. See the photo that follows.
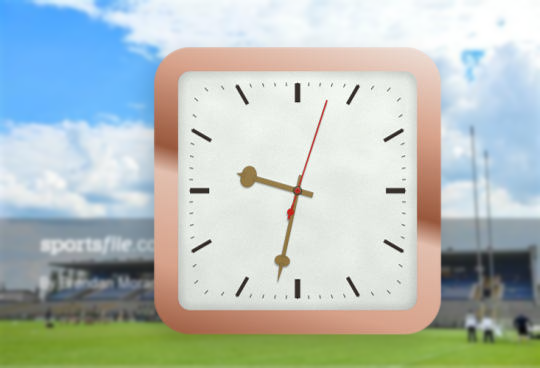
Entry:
h=9 m=32 s=3
